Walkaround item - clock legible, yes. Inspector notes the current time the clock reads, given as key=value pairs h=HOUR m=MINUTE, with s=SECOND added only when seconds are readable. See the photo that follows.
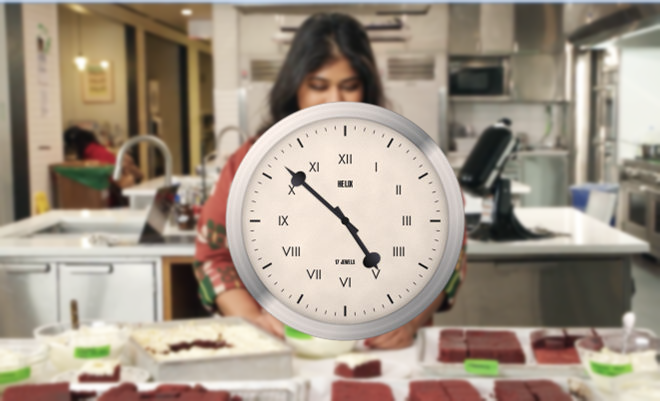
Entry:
h=4 m=52
